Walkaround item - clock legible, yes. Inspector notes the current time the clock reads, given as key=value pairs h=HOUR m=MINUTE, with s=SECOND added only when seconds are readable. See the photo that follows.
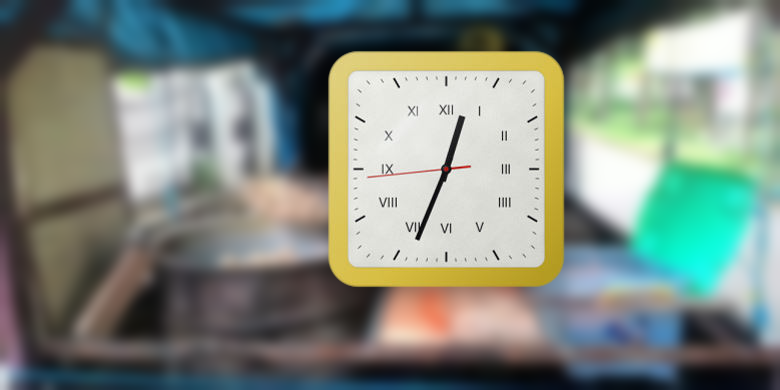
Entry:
h=12 m=33 s=44
